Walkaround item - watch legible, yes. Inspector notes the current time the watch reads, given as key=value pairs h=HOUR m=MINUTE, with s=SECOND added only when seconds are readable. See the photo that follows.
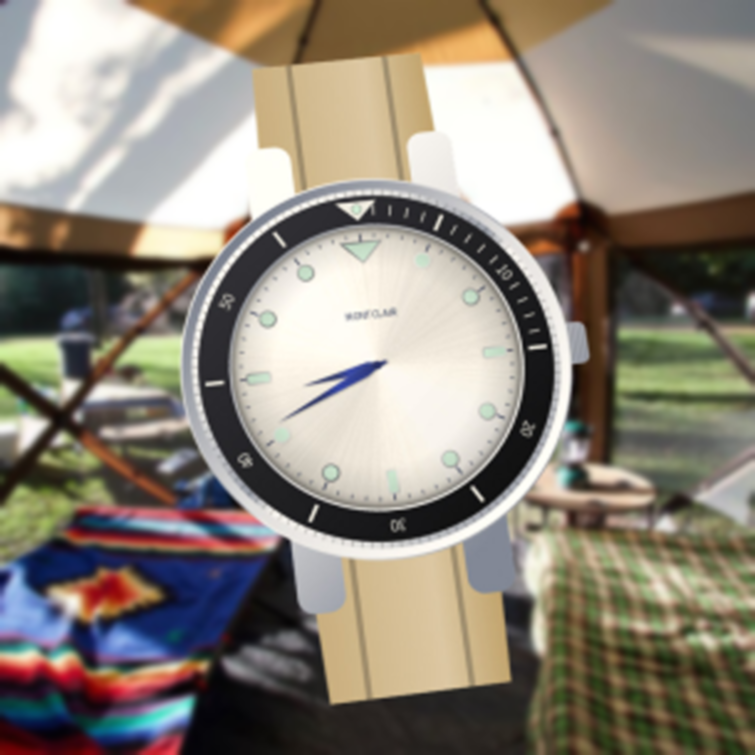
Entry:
h=8 m=41
